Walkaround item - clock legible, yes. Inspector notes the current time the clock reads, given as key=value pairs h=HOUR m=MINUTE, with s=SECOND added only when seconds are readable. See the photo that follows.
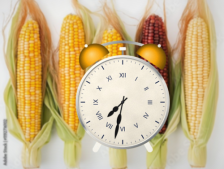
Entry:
h=7 m=32
